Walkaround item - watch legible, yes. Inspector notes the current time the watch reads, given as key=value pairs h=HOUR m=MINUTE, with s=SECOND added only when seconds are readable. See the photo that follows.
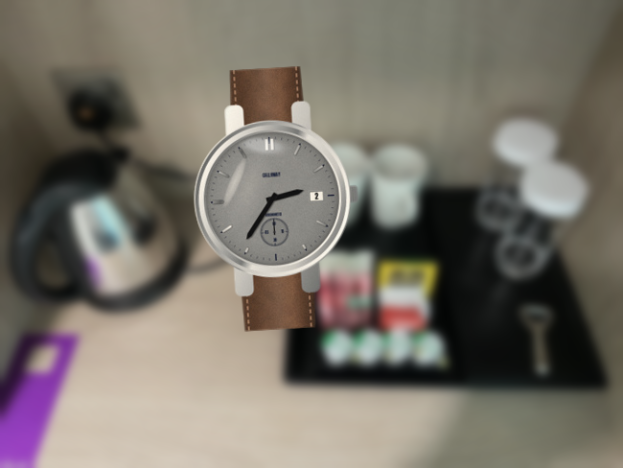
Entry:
h=2 m=36
